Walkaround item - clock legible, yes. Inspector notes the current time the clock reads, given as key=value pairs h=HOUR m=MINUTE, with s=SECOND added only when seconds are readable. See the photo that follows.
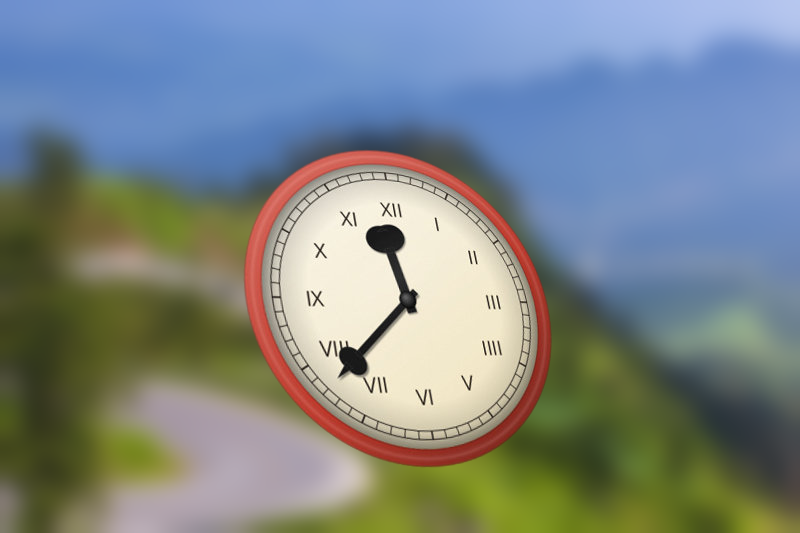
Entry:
h=11 m=38
